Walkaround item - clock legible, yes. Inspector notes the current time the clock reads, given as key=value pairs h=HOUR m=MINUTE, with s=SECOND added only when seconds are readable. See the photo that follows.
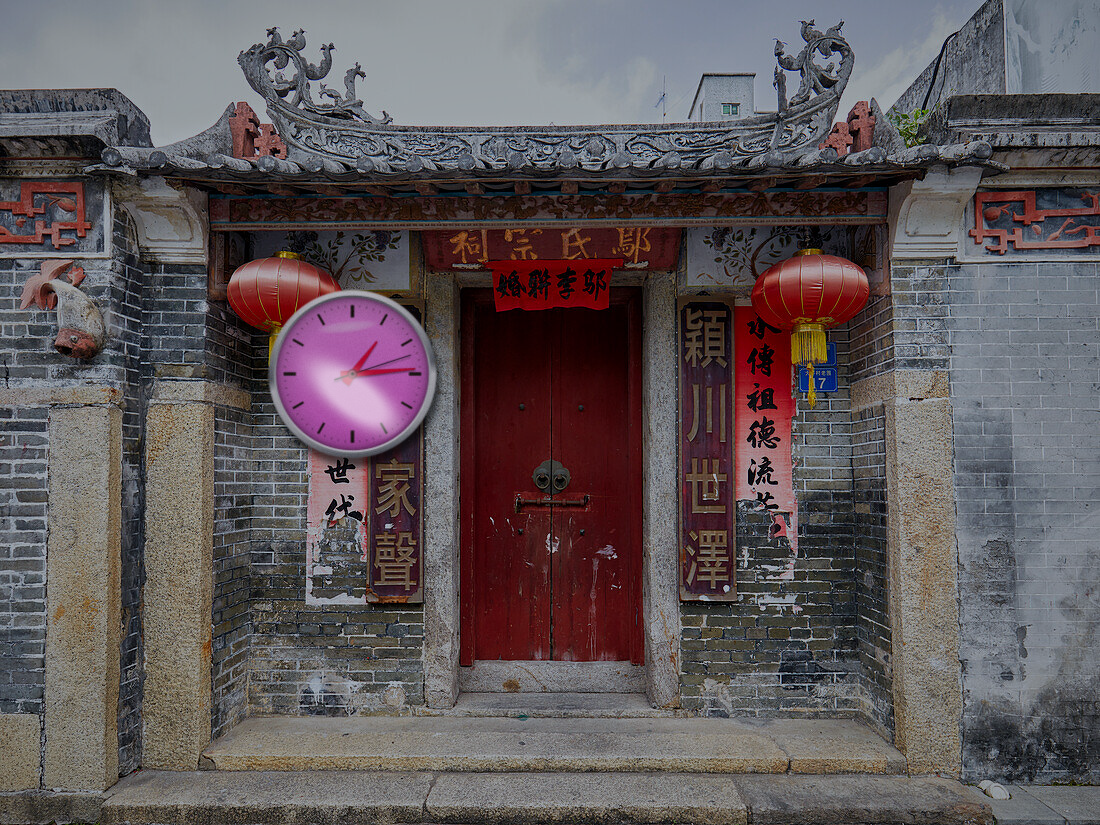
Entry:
h=1 m=14 s=12
